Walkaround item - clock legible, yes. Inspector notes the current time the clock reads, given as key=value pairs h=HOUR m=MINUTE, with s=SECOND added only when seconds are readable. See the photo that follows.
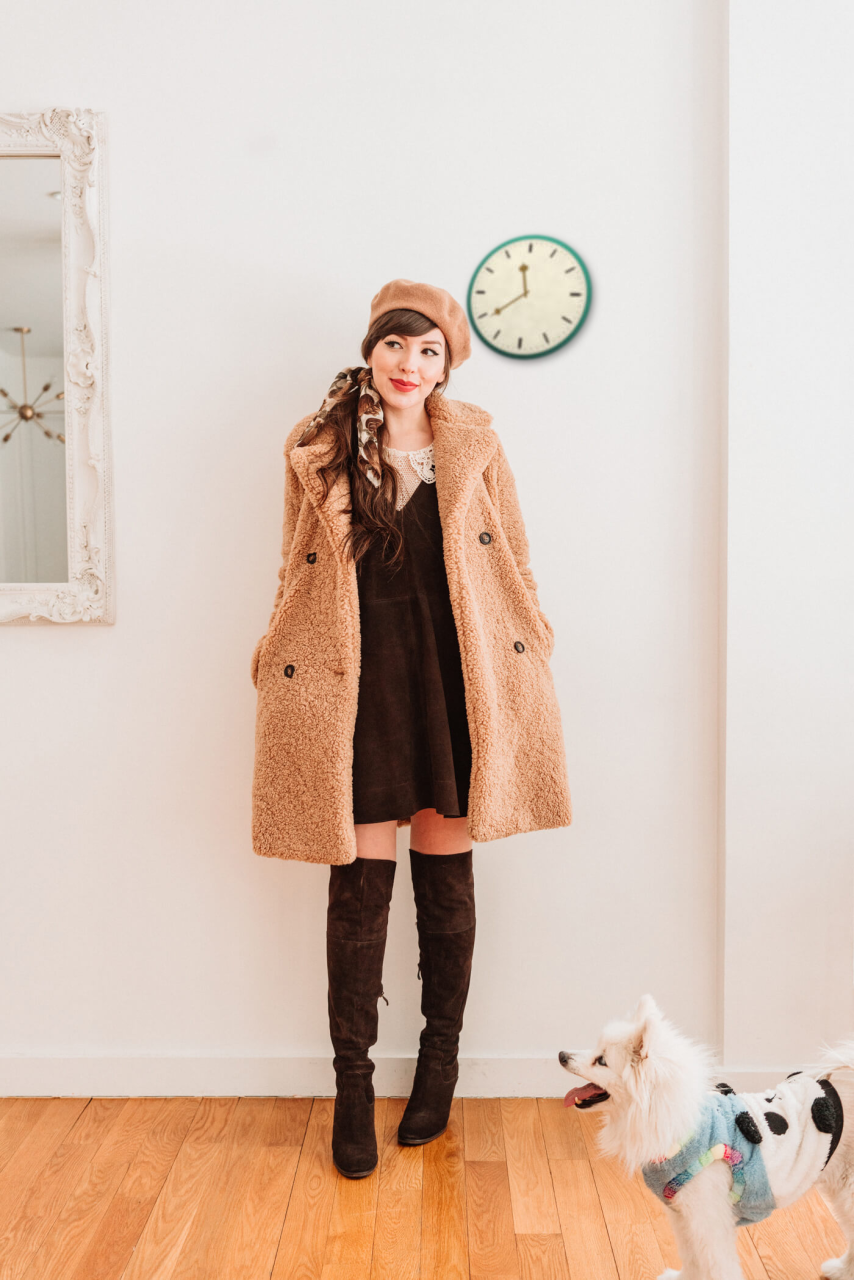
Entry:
h=11 m=39
